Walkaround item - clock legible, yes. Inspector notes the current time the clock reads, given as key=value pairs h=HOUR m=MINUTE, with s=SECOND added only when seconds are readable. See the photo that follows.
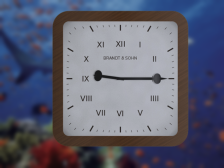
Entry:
h=9 m=15
